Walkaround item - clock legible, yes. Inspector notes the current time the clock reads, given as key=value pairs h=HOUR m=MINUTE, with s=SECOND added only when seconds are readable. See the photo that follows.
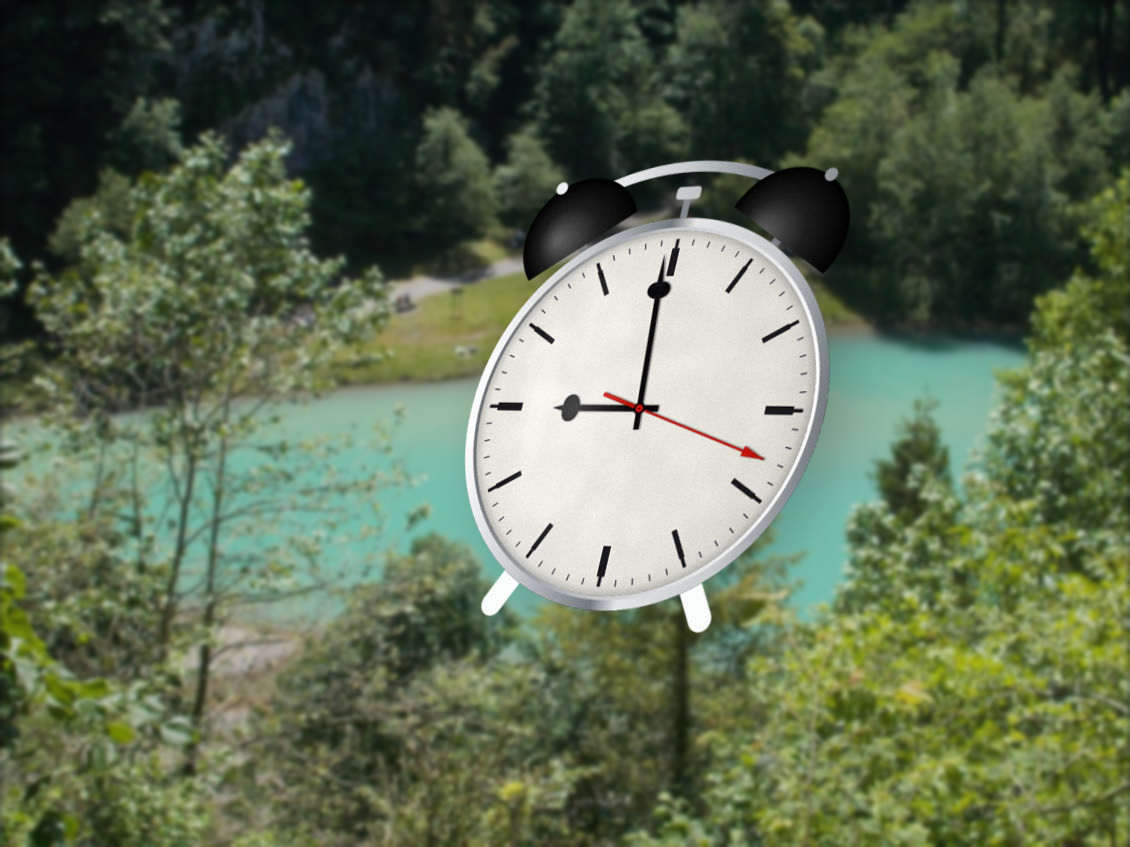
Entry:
h=8 m=59 s=18
